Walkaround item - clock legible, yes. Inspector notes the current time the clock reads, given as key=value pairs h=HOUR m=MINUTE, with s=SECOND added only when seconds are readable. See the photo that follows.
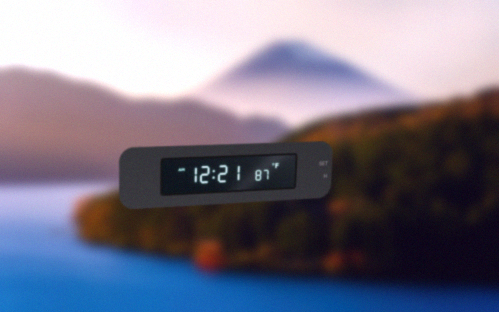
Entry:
h=12 m=21
